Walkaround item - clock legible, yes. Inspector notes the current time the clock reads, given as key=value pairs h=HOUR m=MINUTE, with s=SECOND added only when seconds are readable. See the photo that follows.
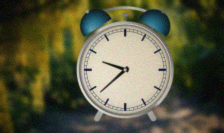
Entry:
h=9 m=38
